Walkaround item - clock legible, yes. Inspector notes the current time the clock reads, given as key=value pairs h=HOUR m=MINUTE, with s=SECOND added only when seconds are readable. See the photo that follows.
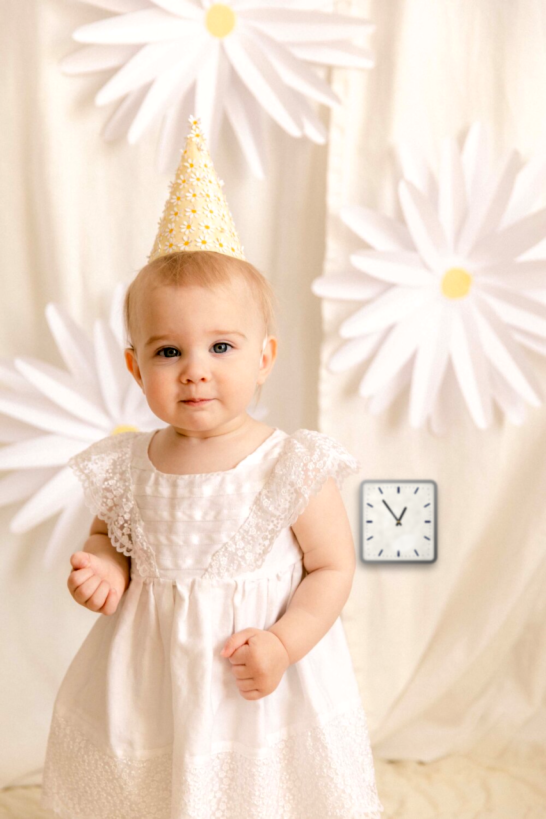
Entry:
h=12 m=54
